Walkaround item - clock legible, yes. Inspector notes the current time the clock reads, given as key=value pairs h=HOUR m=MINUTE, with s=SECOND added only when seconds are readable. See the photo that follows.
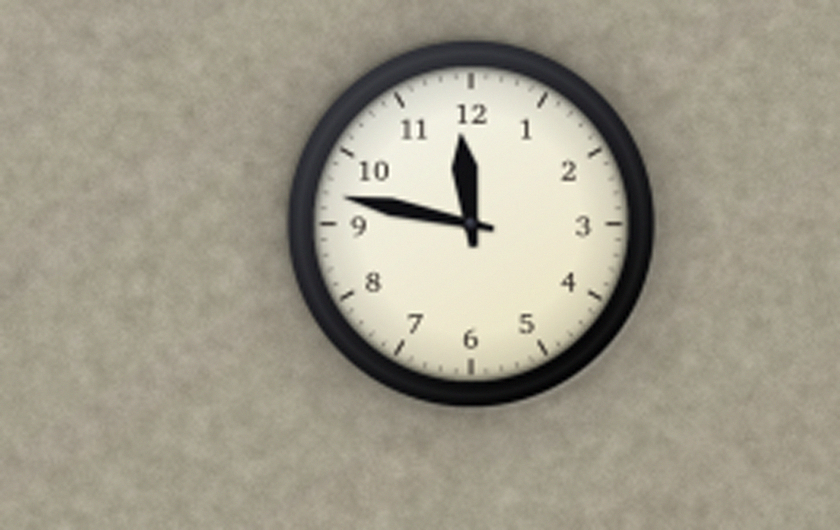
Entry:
h=11 m=47
